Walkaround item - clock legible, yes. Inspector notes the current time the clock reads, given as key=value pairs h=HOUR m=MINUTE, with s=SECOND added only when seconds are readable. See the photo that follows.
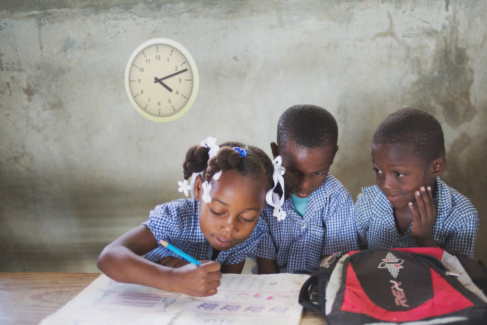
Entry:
h=4 m=12
